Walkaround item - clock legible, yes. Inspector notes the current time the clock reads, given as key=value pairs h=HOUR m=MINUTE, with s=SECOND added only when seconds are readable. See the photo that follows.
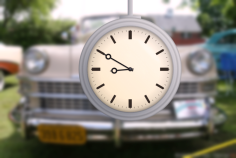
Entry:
h=8 m=50
